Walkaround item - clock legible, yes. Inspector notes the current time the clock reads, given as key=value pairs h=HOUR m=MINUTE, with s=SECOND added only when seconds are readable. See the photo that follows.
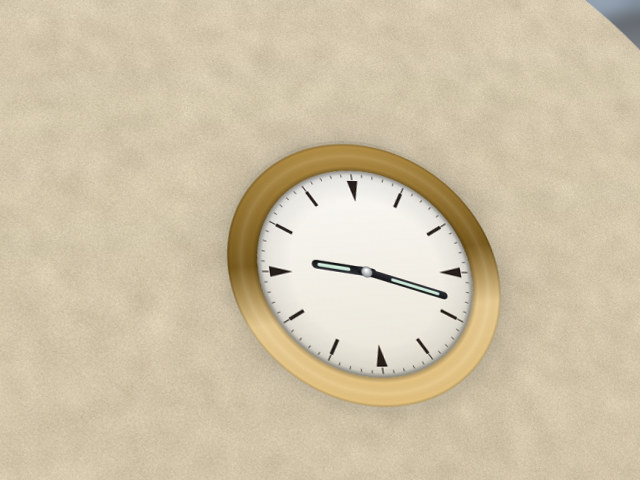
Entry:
h=9 m=18
